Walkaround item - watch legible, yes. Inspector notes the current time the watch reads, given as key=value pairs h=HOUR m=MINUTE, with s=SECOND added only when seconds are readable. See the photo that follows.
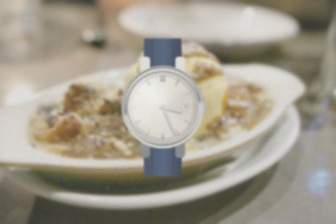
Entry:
h=3 m=26
